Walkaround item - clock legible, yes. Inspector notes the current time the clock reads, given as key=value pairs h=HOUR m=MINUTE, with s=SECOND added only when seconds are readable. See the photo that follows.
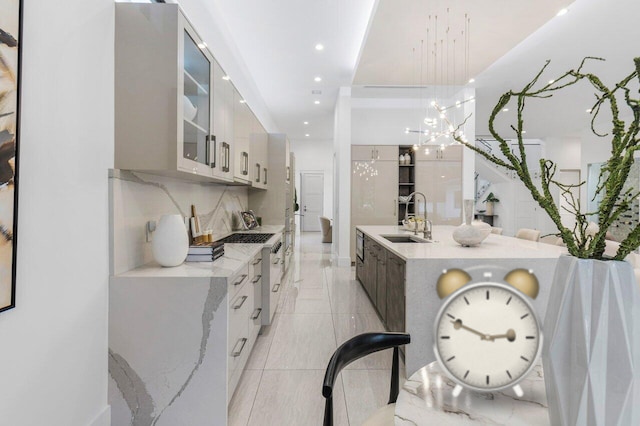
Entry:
h=2 m=49
